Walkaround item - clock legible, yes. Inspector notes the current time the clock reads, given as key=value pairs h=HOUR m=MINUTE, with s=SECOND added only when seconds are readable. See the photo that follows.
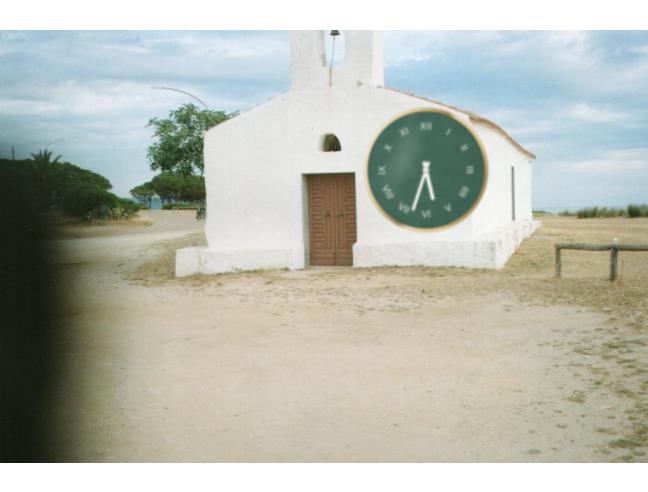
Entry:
h=5 m=33
